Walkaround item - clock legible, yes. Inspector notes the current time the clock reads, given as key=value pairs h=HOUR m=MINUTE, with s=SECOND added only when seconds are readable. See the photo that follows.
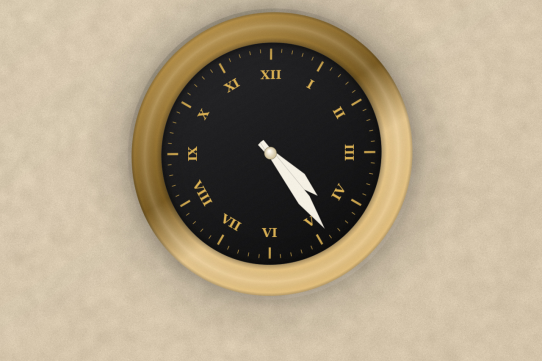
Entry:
h=4 m=24
